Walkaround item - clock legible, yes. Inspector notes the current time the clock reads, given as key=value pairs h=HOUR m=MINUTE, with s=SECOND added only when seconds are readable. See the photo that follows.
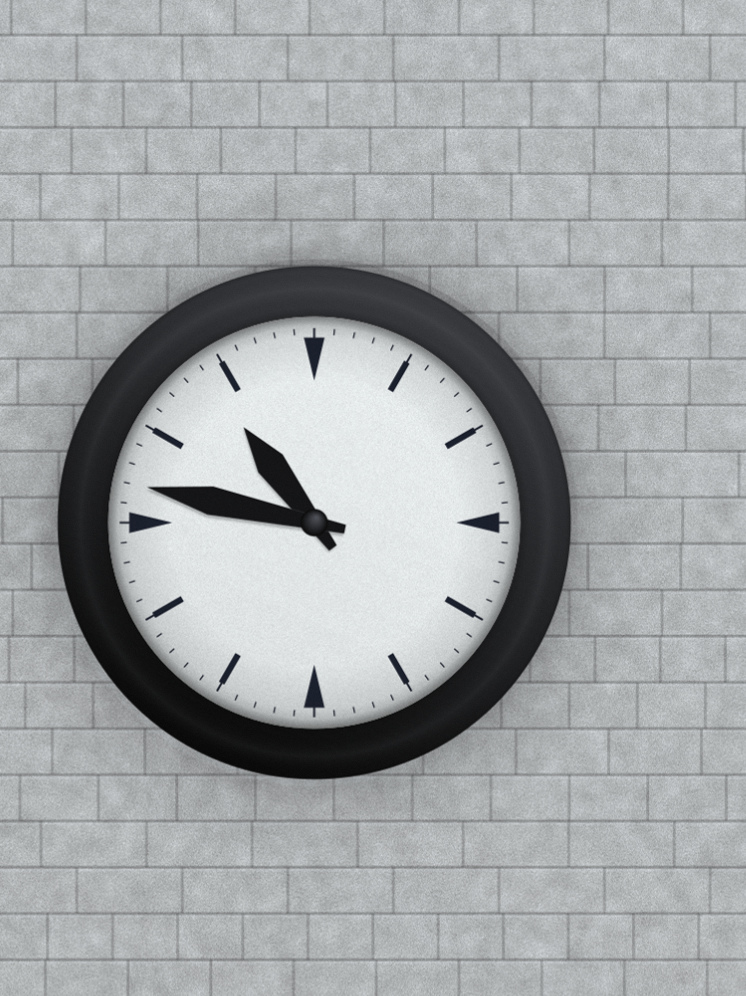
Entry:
h=10 m=47
